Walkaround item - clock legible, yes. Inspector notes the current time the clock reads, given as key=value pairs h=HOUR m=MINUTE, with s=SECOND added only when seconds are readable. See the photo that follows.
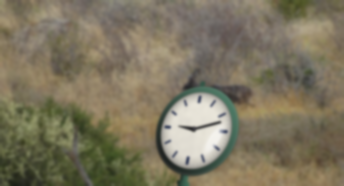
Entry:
h=9 m=12
